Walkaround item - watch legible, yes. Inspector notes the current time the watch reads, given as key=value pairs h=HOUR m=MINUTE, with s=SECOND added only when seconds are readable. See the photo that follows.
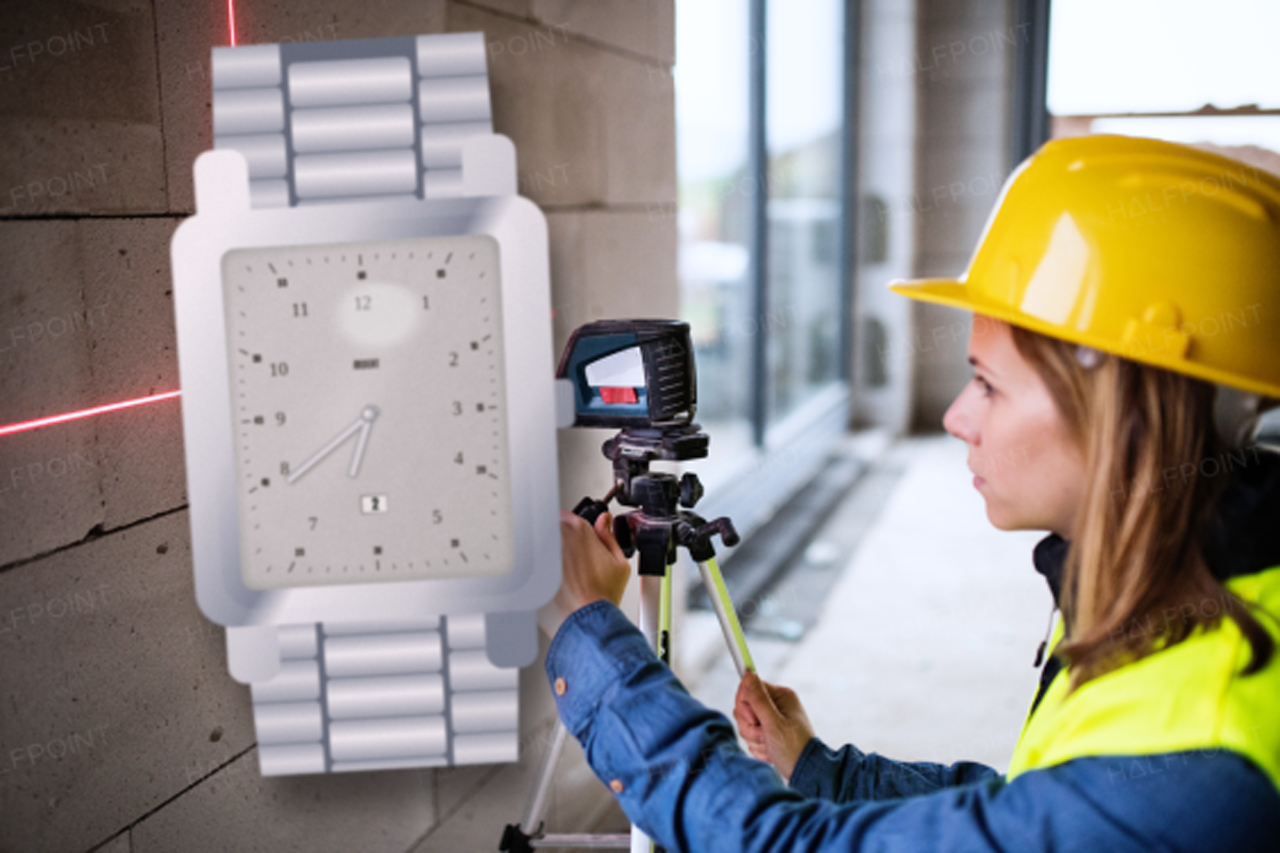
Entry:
h=6 m=39
